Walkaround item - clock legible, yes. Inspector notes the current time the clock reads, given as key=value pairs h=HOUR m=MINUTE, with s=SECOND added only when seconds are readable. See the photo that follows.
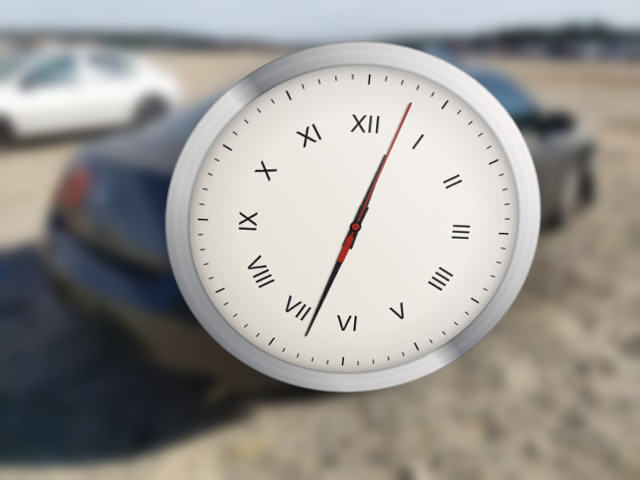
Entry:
h=12 m=33 s=3
